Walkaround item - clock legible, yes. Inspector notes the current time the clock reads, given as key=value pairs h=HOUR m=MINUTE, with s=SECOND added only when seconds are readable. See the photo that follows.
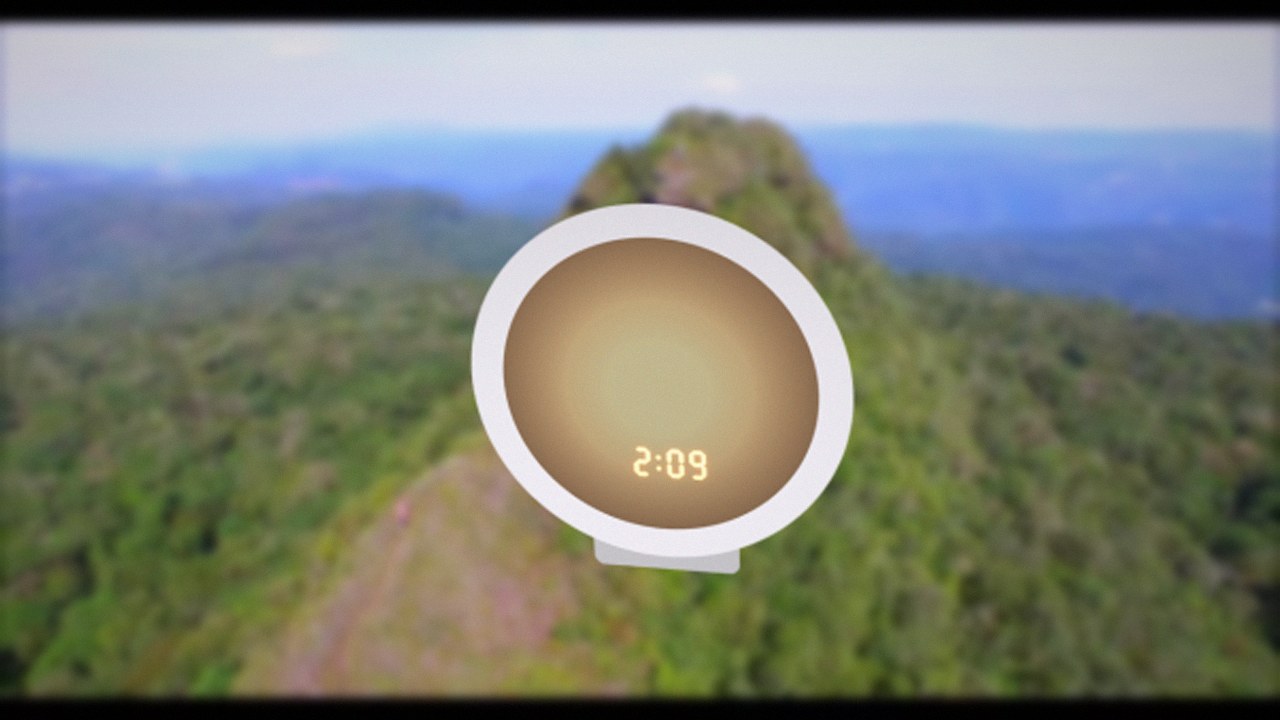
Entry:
h=2 m=9
